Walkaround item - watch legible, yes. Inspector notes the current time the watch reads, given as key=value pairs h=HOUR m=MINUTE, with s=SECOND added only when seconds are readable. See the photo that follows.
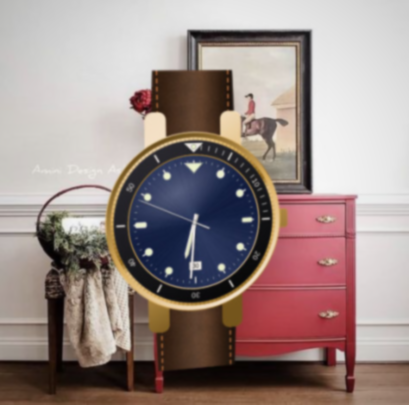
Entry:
h=6 m=30 s=49
